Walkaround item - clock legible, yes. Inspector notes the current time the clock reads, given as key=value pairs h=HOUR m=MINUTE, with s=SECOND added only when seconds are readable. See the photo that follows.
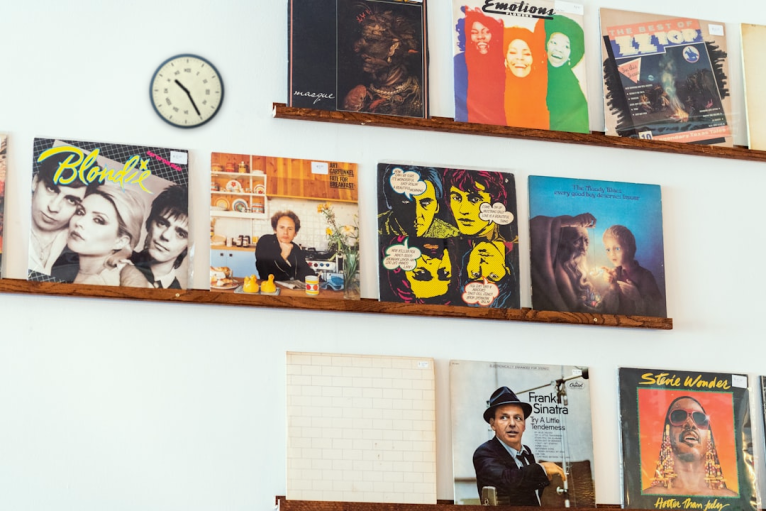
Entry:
h=10 m=25
